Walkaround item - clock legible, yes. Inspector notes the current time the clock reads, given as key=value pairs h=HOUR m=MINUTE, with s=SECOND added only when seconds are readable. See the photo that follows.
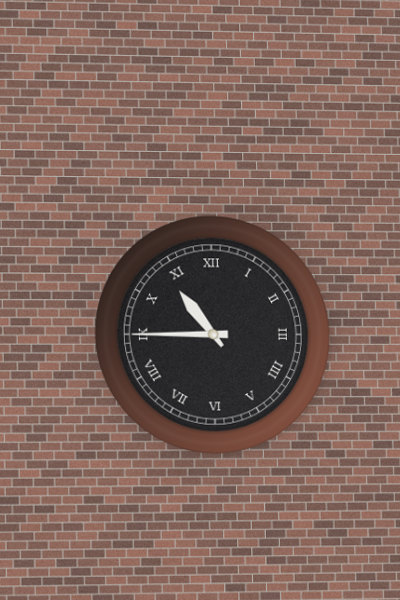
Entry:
h=10 m=45
